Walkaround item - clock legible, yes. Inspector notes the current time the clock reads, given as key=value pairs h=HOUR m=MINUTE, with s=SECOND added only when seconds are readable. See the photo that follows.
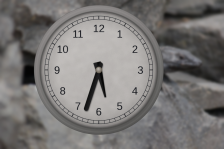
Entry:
h=5 m=33
